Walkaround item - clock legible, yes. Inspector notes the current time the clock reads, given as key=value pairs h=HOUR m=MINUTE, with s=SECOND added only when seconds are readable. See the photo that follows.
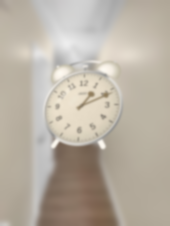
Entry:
h=1 m=11
